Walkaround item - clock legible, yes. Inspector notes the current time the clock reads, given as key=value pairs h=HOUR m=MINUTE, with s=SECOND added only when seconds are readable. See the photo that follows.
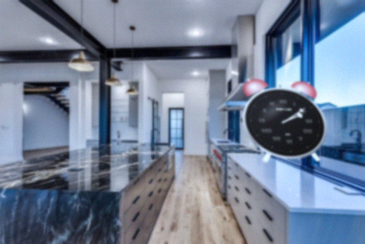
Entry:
h=2 m=9
